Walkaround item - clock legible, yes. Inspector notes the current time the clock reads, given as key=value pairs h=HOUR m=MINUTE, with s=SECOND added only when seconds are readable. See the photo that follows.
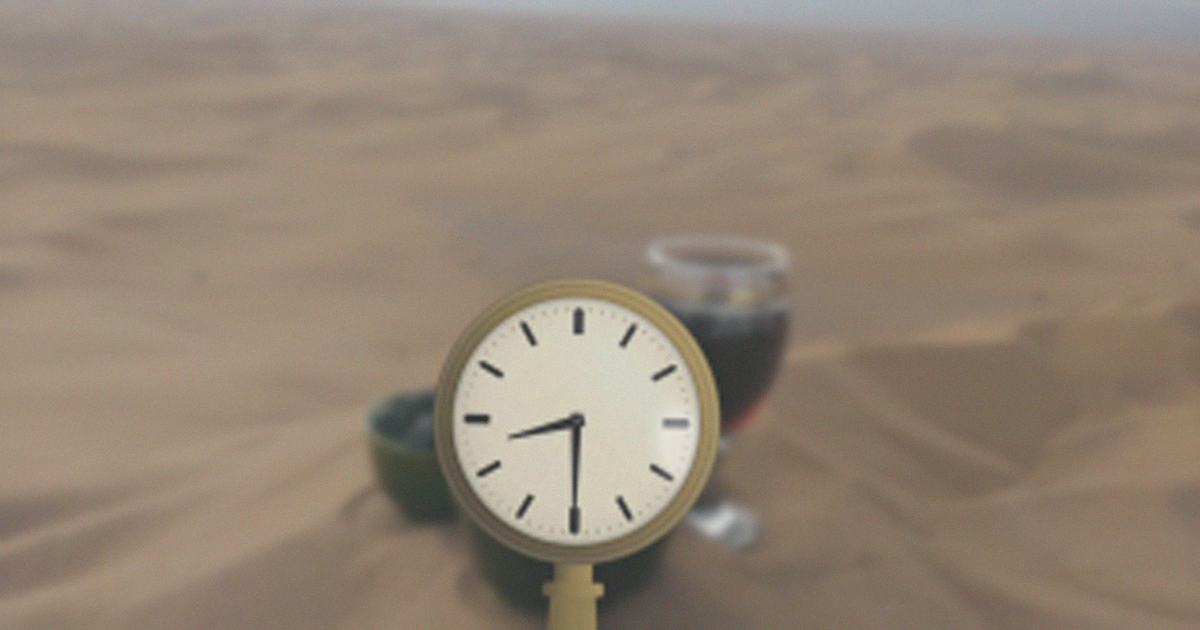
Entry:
h=8 m=30
